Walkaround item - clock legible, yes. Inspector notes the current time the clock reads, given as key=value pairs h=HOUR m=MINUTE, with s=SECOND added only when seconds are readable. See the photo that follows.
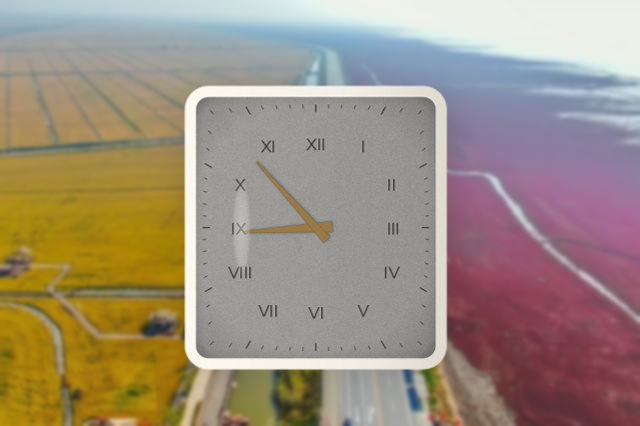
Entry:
h=8 m=53
